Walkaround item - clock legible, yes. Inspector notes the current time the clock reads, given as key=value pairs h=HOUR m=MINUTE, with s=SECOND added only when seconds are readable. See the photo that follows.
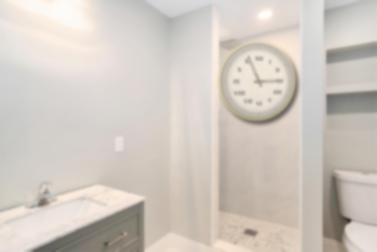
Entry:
h=2 m=56
